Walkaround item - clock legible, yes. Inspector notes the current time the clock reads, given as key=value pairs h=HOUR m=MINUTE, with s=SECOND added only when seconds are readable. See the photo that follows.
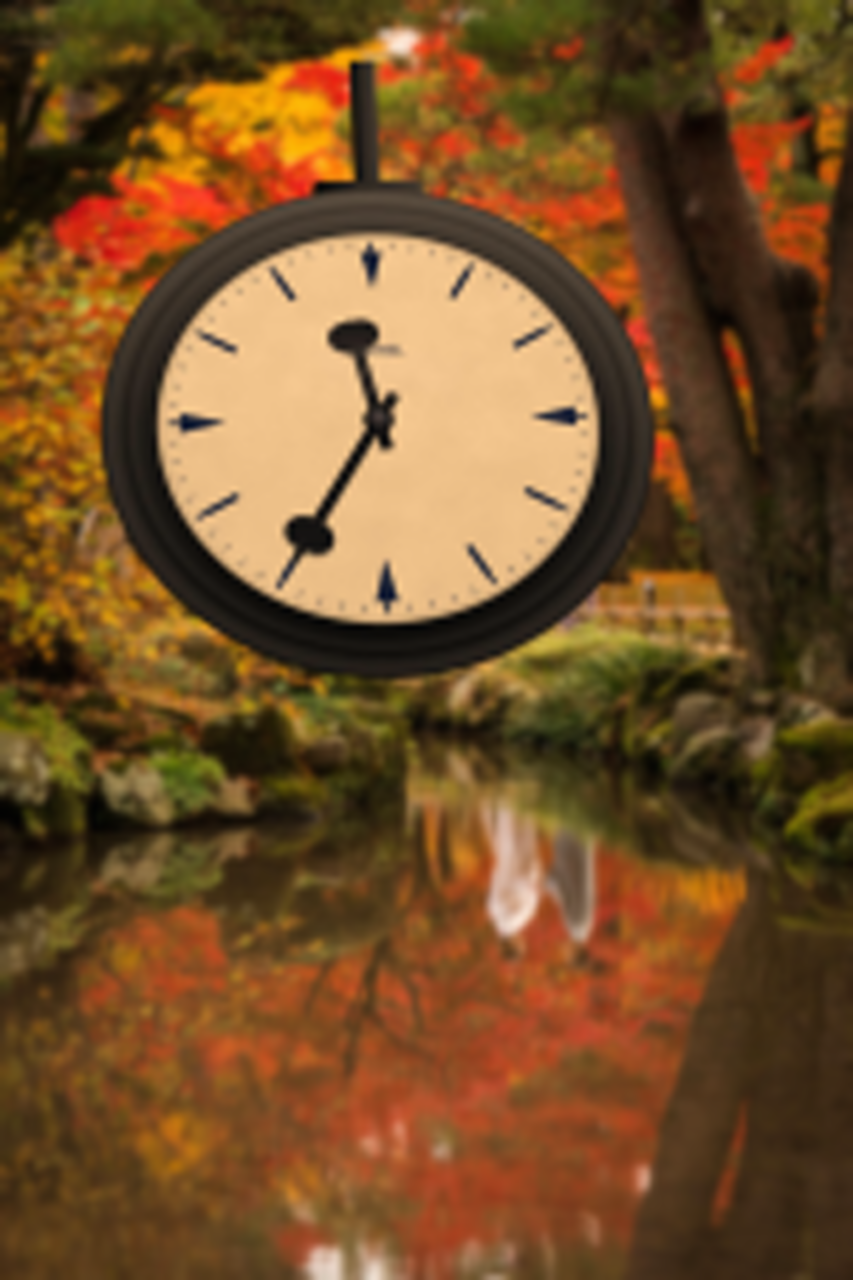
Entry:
h=11 m=35
